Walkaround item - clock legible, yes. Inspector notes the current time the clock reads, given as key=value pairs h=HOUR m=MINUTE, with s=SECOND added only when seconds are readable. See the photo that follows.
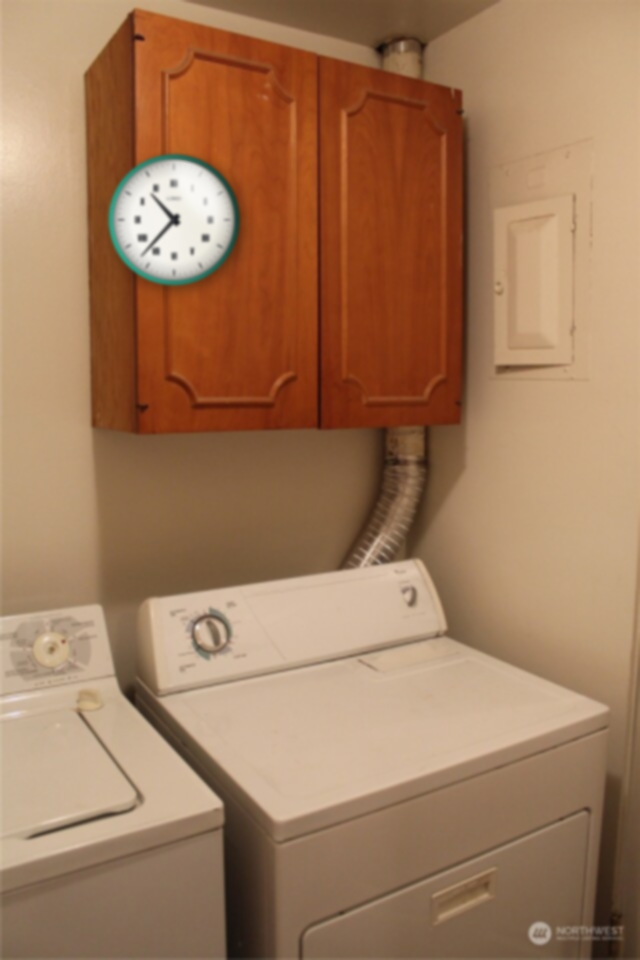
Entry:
h=10 m=37
